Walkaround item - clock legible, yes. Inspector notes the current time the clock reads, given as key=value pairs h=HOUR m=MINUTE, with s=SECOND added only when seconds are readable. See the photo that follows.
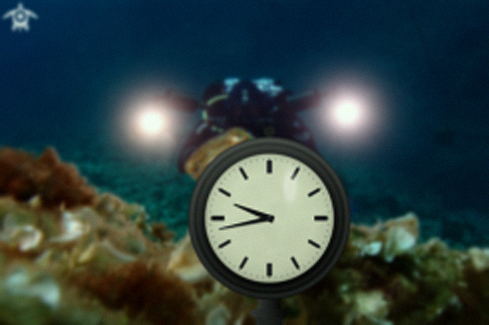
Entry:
h=9 m=43
